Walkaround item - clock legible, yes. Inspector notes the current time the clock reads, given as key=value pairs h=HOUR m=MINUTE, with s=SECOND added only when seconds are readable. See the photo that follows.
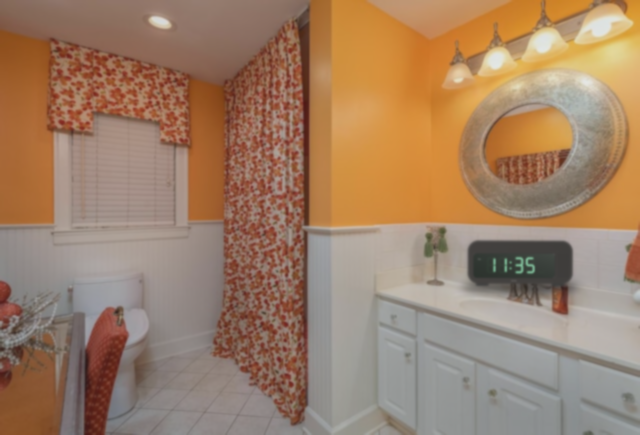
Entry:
h=11 m=35
